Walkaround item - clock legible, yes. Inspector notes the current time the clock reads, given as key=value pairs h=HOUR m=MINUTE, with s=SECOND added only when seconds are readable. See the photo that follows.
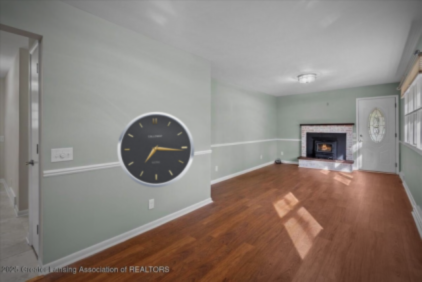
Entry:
h=7 m=16
